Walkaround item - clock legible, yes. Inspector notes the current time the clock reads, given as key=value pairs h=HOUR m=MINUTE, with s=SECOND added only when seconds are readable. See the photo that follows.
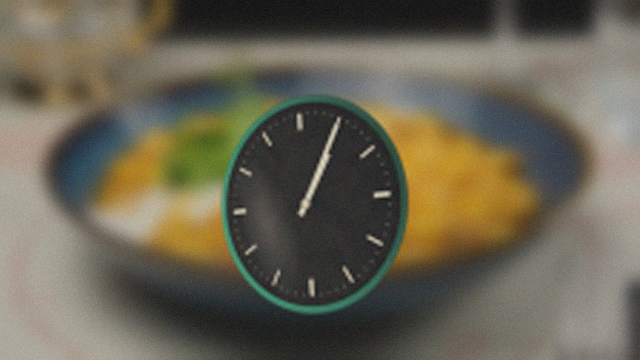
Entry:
h=1 m=5
